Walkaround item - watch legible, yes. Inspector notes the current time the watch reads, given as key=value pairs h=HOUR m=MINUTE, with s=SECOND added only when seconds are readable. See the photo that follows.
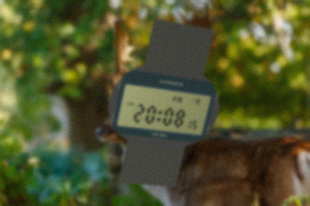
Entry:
h=20 m=8
